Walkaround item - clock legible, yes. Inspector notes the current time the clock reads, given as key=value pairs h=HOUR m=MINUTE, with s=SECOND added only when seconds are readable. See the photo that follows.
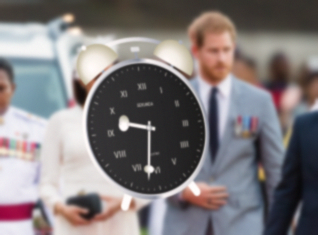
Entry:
h=9 m=32
